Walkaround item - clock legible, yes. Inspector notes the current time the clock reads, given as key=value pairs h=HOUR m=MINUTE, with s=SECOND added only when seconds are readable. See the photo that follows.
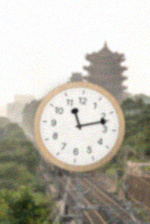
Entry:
h=11 m=12
